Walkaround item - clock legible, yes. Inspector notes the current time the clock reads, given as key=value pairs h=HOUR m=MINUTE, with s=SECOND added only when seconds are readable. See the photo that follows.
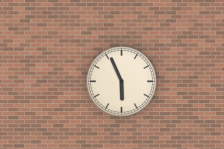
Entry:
h=5 m=56
